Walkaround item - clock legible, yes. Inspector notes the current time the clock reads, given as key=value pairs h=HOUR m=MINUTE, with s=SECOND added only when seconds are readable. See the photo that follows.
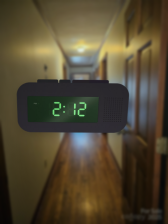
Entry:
h=2 m=12
